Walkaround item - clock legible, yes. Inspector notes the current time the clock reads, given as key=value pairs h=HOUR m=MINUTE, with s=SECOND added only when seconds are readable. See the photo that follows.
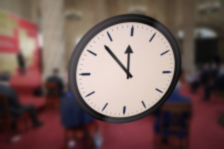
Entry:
h=11 m=53
